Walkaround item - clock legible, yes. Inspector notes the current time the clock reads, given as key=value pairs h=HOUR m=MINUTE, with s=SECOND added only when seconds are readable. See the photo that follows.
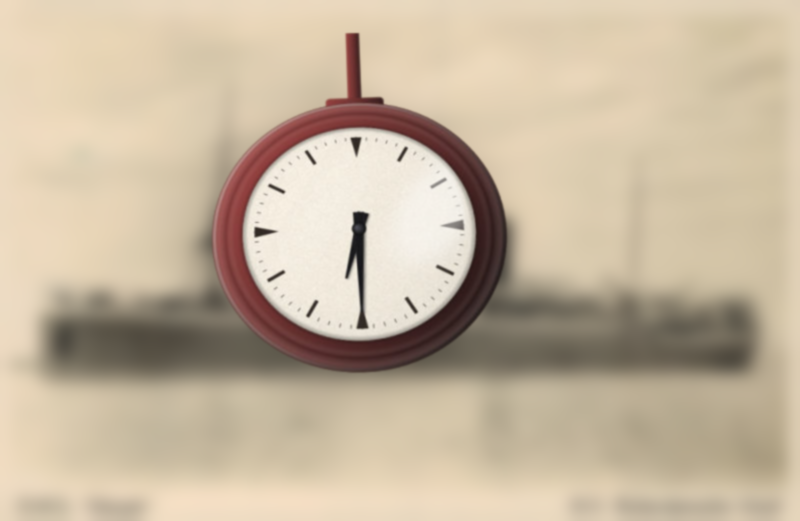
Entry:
h=6 m=30
